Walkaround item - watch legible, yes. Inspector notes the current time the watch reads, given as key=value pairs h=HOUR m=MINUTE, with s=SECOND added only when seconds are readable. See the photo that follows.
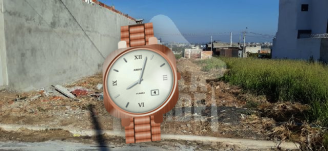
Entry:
h=8 m=3
